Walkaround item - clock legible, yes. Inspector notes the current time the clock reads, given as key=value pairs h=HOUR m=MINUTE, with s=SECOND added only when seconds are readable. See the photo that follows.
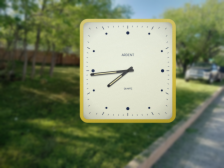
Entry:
h=7 m=44
